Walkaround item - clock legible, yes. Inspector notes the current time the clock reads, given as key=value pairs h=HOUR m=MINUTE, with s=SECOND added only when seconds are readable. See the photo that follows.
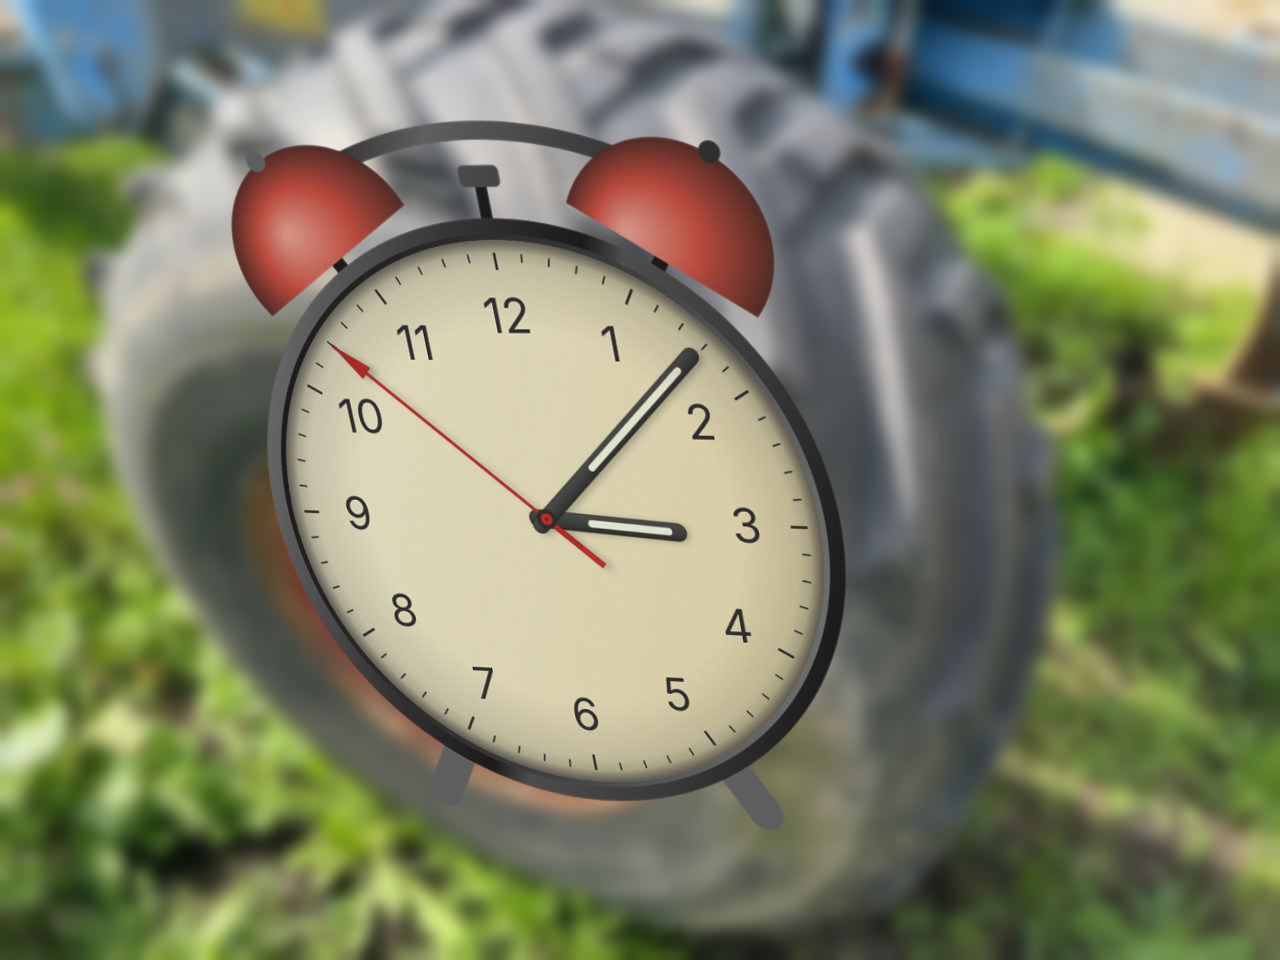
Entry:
h=3 m=7 s=52
